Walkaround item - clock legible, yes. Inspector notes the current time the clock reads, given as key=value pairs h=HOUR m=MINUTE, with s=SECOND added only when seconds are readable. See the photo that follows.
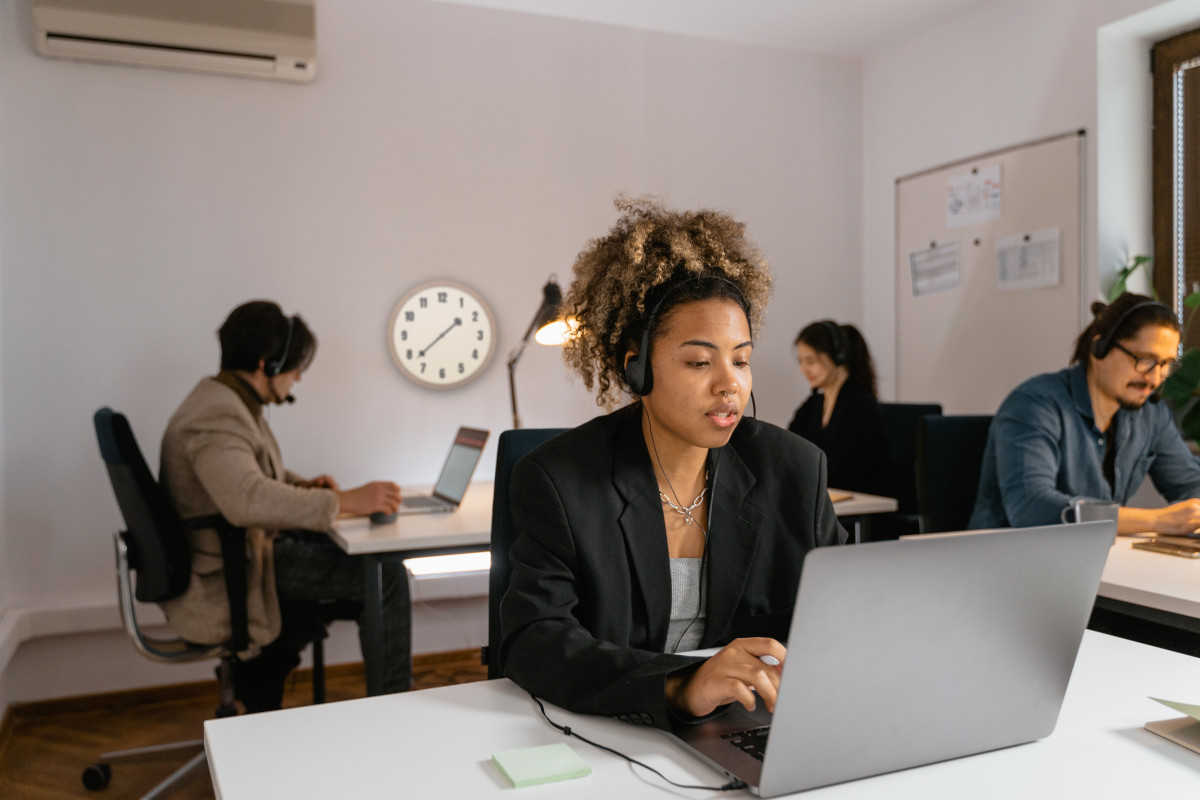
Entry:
h=1 m=38
